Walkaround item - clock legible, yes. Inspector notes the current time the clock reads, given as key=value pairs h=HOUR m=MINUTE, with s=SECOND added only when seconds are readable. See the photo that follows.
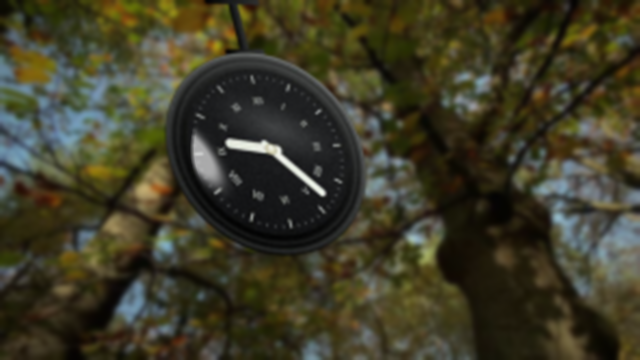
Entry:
h=9 m=23
